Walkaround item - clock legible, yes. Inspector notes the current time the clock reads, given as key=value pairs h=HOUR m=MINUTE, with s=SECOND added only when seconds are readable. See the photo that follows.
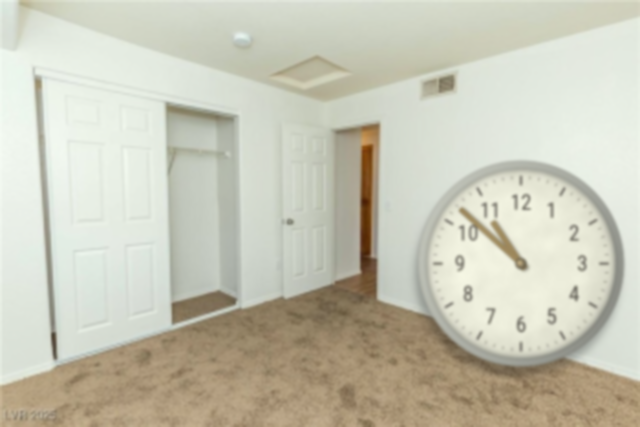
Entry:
h=10 m=52
